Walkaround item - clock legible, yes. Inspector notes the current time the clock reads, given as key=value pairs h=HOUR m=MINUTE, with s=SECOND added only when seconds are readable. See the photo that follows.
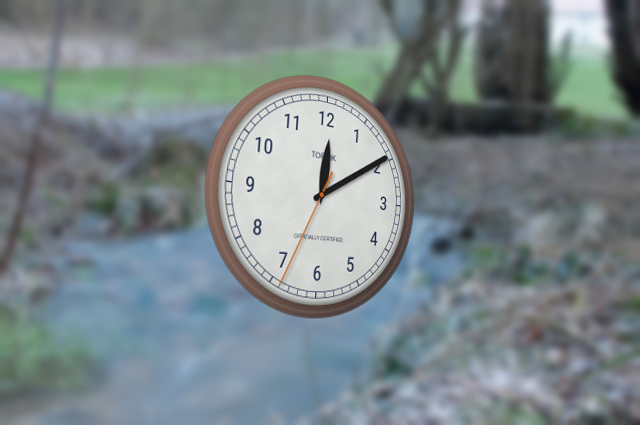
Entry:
h=12 m=9 s=34
